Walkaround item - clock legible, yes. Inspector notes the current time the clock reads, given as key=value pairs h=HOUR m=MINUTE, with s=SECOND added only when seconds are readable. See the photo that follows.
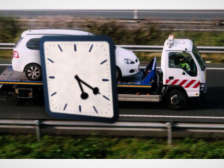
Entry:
h=5 m=20
